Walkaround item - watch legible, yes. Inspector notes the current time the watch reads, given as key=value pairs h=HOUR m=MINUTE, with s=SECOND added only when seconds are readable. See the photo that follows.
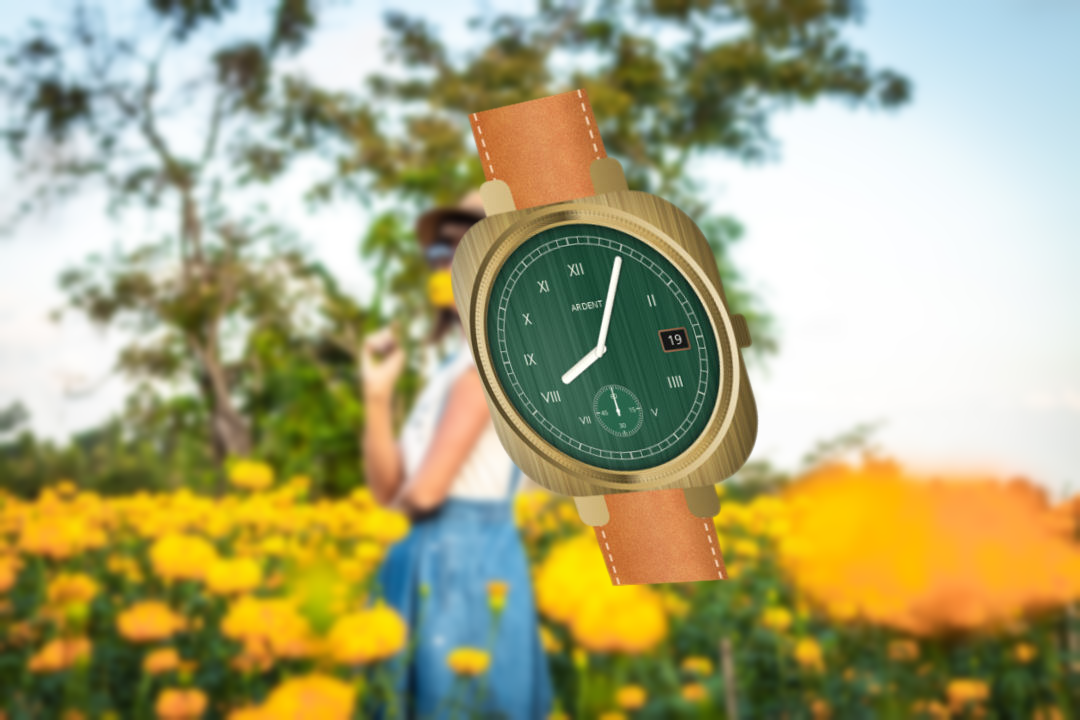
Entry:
h=8 m=5
